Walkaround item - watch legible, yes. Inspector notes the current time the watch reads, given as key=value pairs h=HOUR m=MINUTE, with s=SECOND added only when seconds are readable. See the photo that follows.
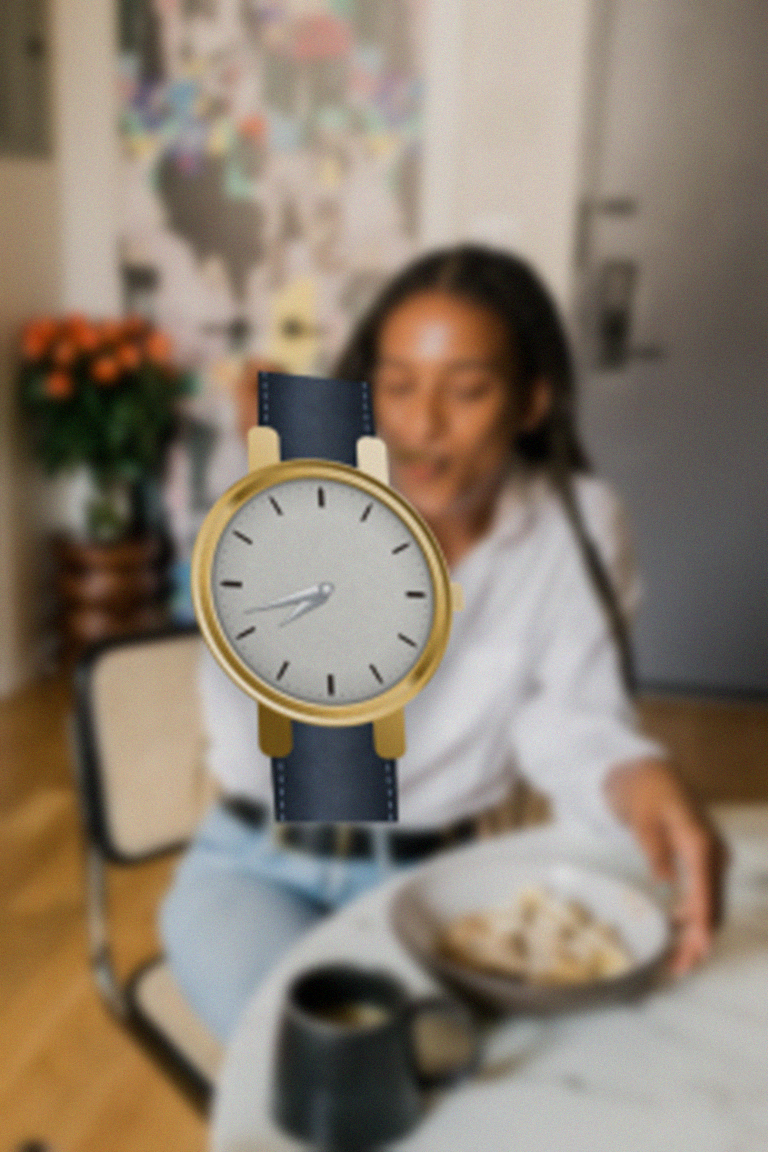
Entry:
h=7 m=42
